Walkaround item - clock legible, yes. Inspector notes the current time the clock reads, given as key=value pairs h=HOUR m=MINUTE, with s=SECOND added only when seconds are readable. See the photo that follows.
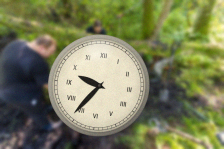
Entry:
h=9 m=36
